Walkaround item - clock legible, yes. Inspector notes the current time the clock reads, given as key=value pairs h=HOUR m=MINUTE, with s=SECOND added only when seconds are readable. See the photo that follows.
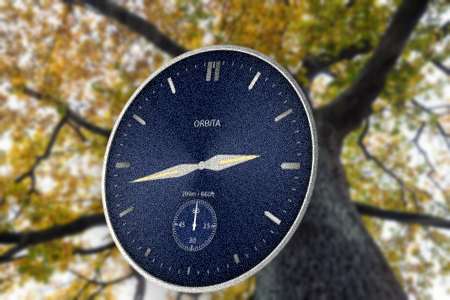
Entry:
h=2 m=43
